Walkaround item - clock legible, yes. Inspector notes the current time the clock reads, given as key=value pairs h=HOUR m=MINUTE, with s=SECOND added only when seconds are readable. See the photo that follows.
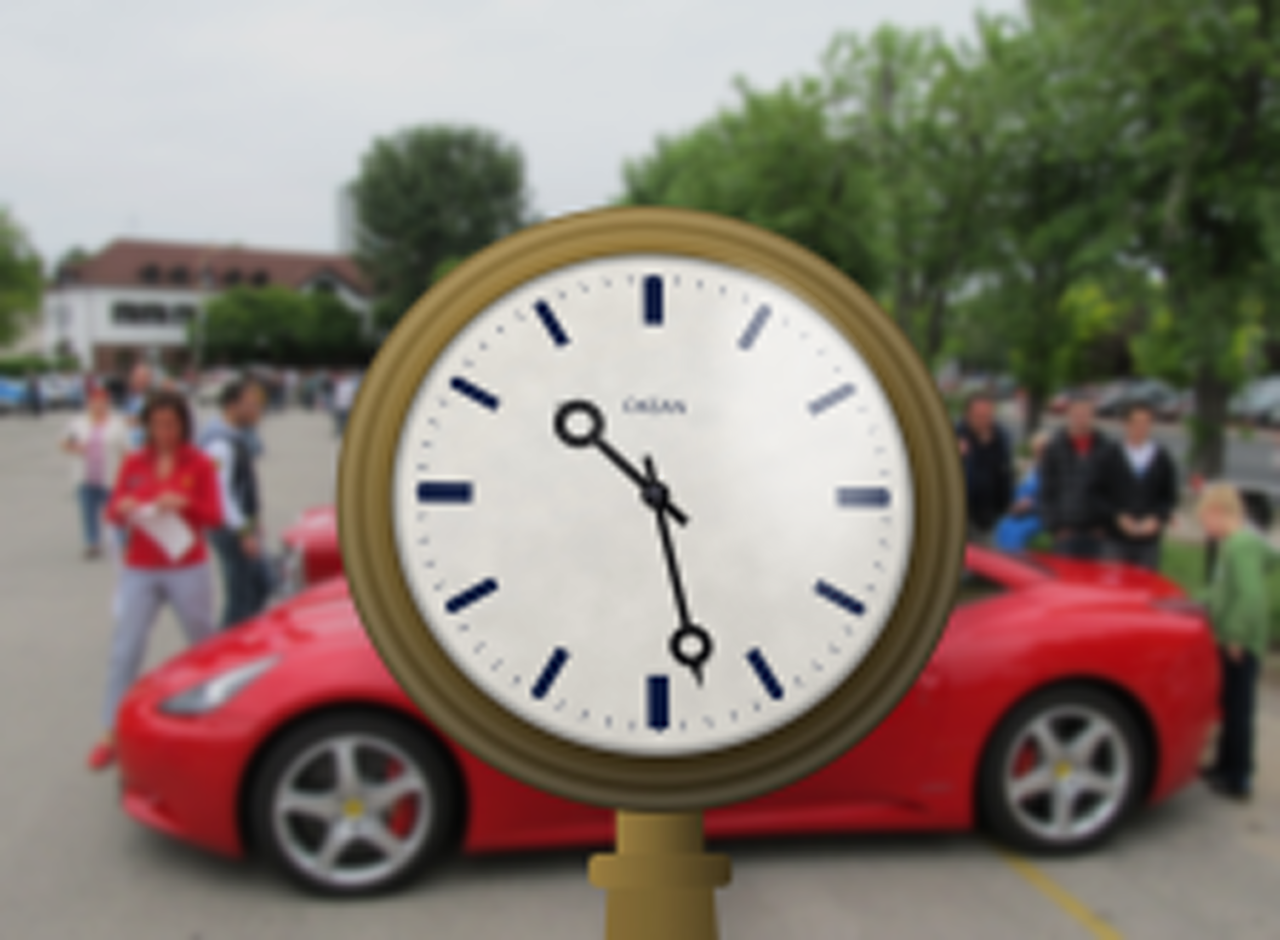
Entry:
h=10 m=28
